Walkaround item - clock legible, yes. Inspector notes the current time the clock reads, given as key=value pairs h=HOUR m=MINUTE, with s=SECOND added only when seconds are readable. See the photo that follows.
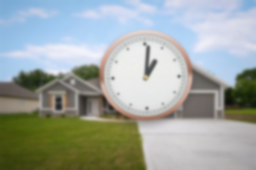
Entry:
h=1 m=1
